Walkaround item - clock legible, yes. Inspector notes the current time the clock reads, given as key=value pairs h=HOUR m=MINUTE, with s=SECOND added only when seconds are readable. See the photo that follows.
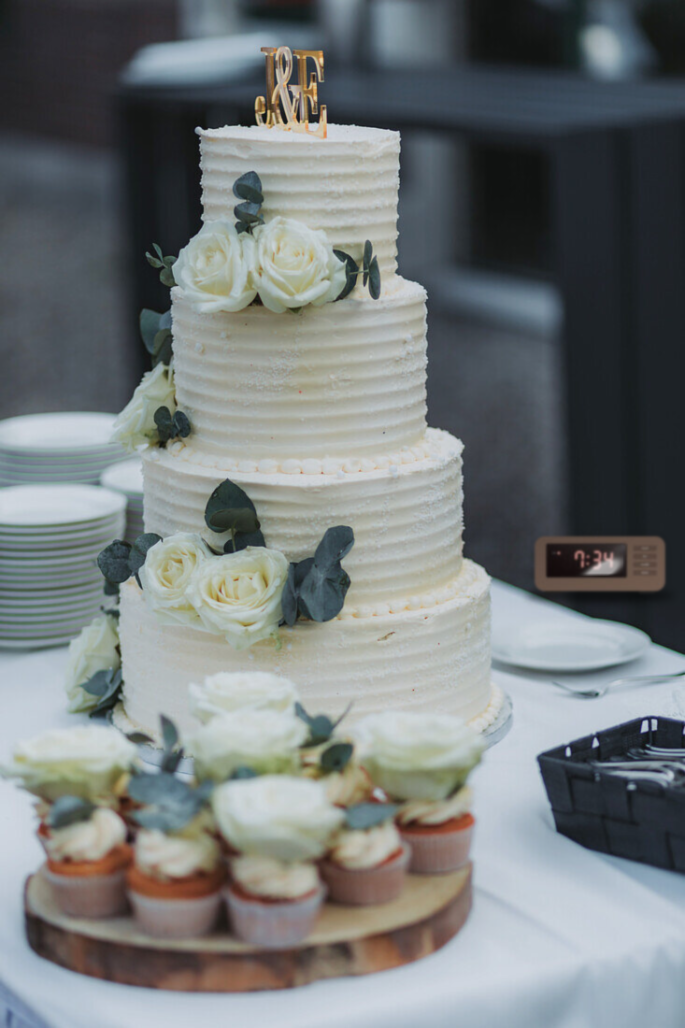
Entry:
h=7 m=34
